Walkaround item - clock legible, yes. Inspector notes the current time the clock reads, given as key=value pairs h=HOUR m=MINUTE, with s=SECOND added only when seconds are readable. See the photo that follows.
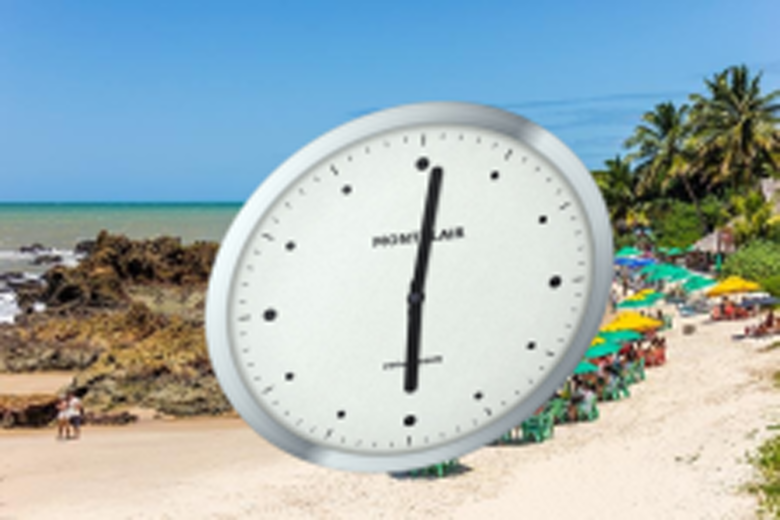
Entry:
h=6 m=1
